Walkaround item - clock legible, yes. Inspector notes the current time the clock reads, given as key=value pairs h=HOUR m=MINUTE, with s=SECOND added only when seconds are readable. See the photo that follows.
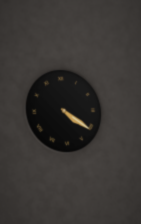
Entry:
h=4 m=21
